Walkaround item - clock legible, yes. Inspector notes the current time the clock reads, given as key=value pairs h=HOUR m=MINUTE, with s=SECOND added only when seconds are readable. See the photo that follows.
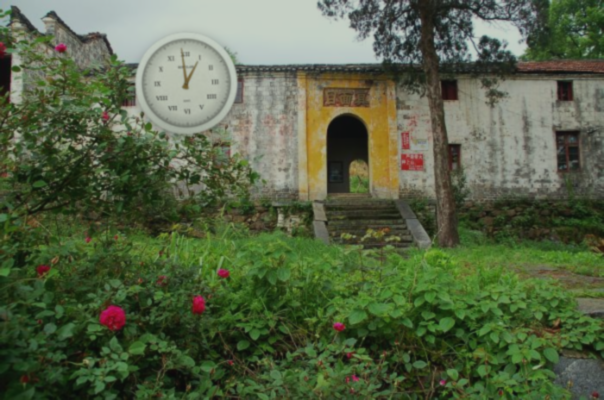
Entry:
h=12 m=59
